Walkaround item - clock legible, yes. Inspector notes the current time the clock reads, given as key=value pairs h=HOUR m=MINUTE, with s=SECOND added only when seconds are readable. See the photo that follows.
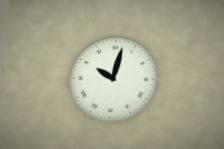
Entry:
h=10 m=2
